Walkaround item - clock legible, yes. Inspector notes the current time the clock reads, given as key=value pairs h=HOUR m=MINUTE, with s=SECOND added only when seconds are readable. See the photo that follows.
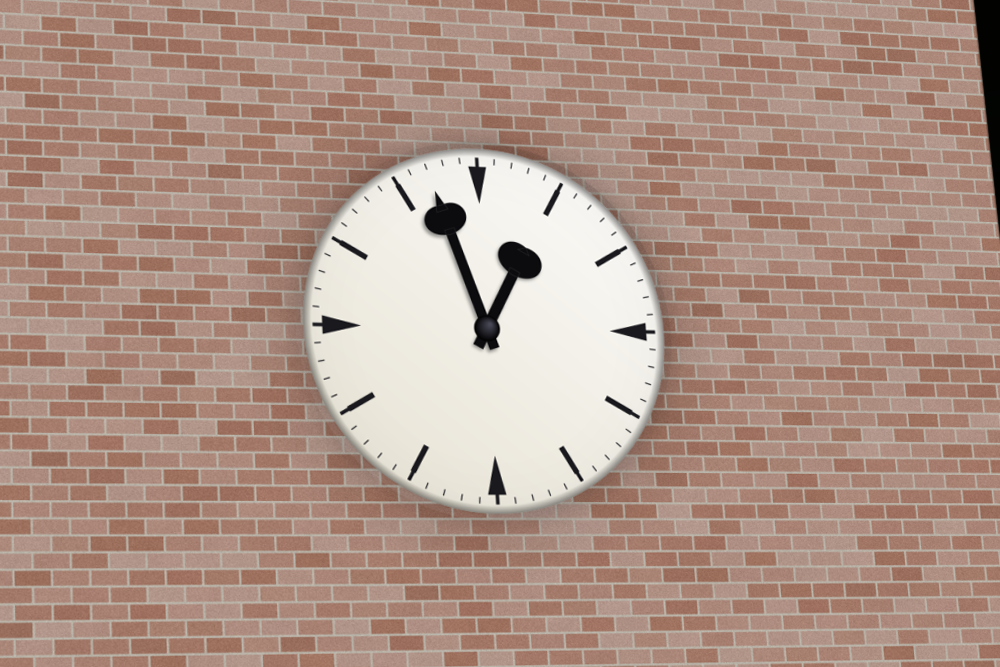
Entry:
h=12 m=57
